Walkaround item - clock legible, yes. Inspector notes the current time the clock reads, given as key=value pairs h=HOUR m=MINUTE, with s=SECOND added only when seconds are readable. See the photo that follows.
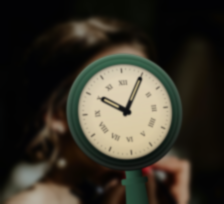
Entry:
h=10 m=5
